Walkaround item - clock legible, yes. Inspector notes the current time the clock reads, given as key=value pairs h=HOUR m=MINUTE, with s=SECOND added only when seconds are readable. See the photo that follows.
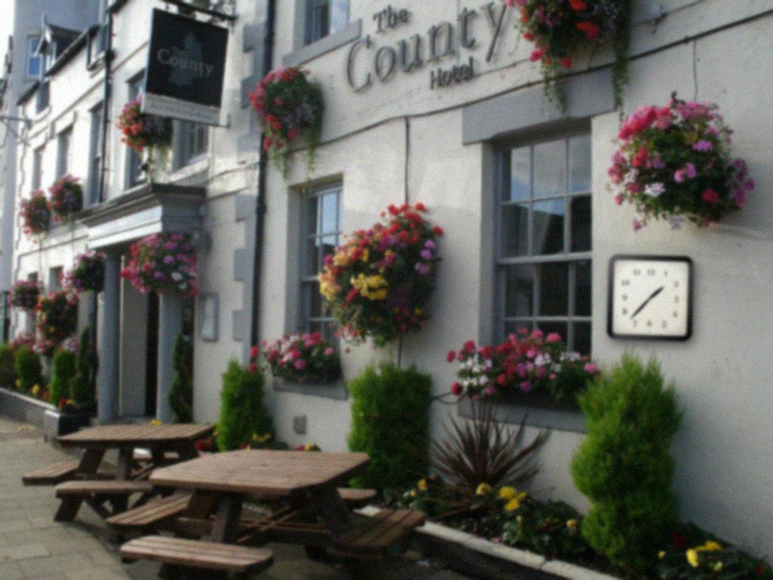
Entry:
h=1 m=37
